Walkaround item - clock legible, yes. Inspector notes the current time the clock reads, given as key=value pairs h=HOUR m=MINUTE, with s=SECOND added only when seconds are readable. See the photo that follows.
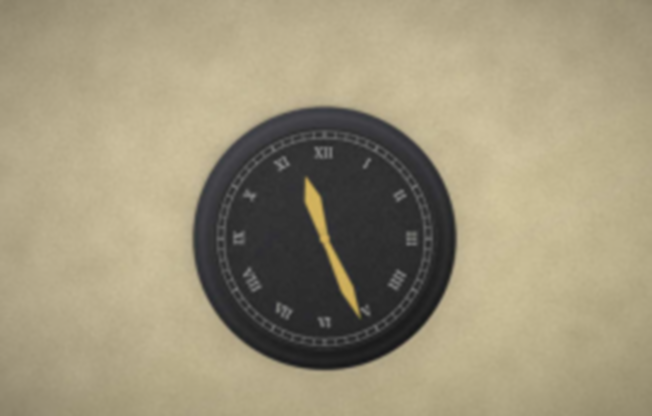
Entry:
h=11 m=26
